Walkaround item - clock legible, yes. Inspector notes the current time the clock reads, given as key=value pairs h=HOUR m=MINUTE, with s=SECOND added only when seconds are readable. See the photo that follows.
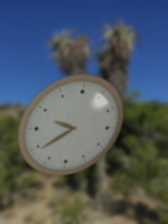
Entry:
h=9 m=39
